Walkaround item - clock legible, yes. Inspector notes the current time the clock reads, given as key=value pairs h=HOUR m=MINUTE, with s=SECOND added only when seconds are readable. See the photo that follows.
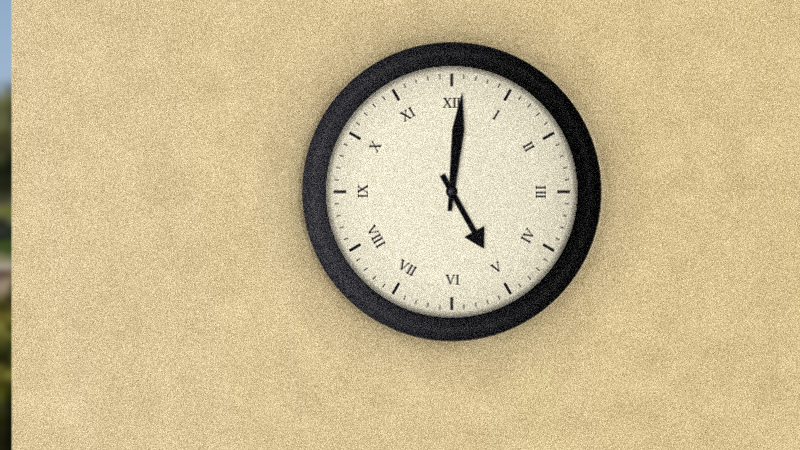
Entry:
h=5 m=1
